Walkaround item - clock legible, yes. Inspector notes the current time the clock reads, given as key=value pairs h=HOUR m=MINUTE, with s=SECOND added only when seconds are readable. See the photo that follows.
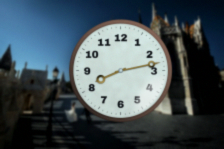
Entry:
h=8 m=13
